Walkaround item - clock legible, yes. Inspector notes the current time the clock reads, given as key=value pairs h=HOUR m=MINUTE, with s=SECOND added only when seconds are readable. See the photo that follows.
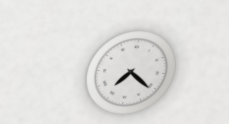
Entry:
h=7 m=21
